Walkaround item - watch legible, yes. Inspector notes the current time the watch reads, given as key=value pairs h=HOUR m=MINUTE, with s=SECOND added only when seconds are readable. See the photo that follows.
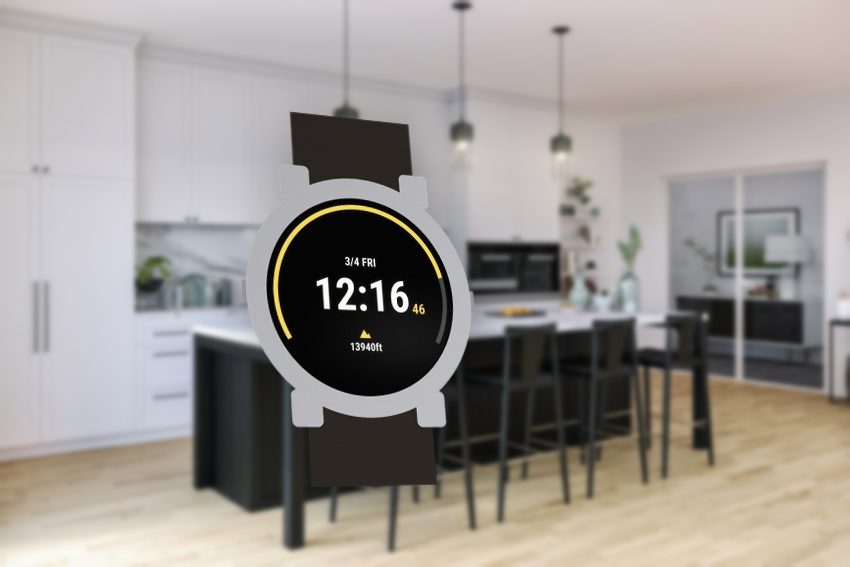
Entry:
h=12 m=16 s=46
